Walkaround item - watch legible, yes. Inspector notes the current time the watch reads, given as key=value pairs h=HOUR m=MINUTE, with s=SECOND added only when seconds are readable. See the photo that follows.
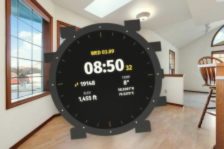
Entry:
h=8 m=50
